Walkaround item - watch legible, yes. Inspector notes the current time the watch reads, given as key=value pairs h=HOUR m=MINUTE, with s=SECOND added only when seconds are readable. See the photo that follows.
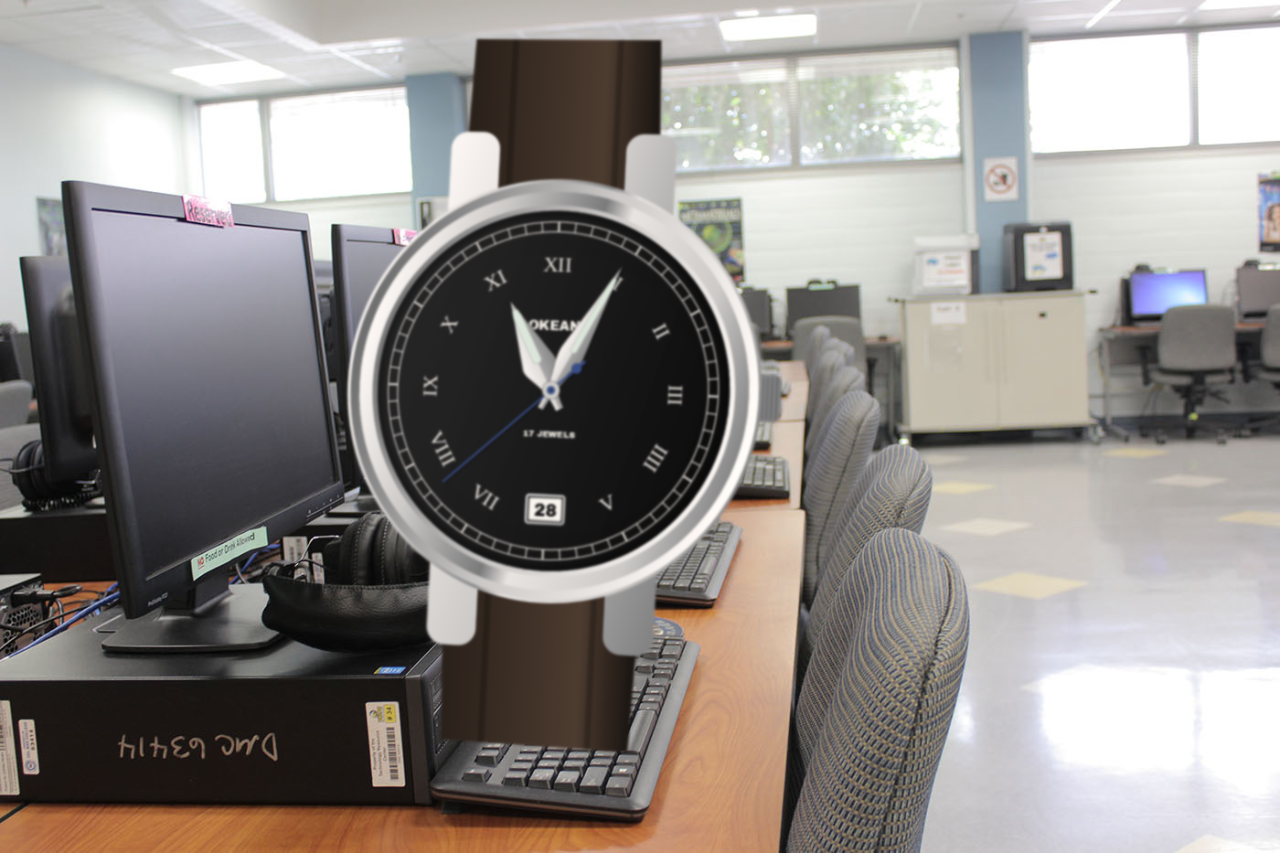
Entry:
h=11 m=4 s=38
